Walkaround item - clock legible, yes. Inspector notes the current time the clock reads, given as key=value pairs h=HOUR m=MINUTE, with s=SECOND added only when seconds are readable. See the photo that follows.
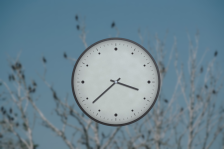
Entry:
h=3 m=38
